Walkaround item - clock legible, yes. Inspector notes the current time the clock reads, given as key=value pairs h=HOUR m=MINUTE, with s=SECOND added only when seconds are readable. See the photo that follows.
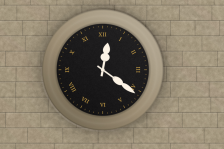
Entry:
h=12 m=21
